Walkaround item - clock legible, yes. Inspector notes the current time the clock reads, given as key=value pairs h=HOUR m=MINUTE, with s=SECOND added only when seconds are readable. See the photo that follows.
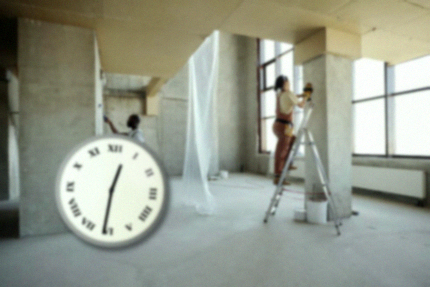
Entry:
h=12 m=31
